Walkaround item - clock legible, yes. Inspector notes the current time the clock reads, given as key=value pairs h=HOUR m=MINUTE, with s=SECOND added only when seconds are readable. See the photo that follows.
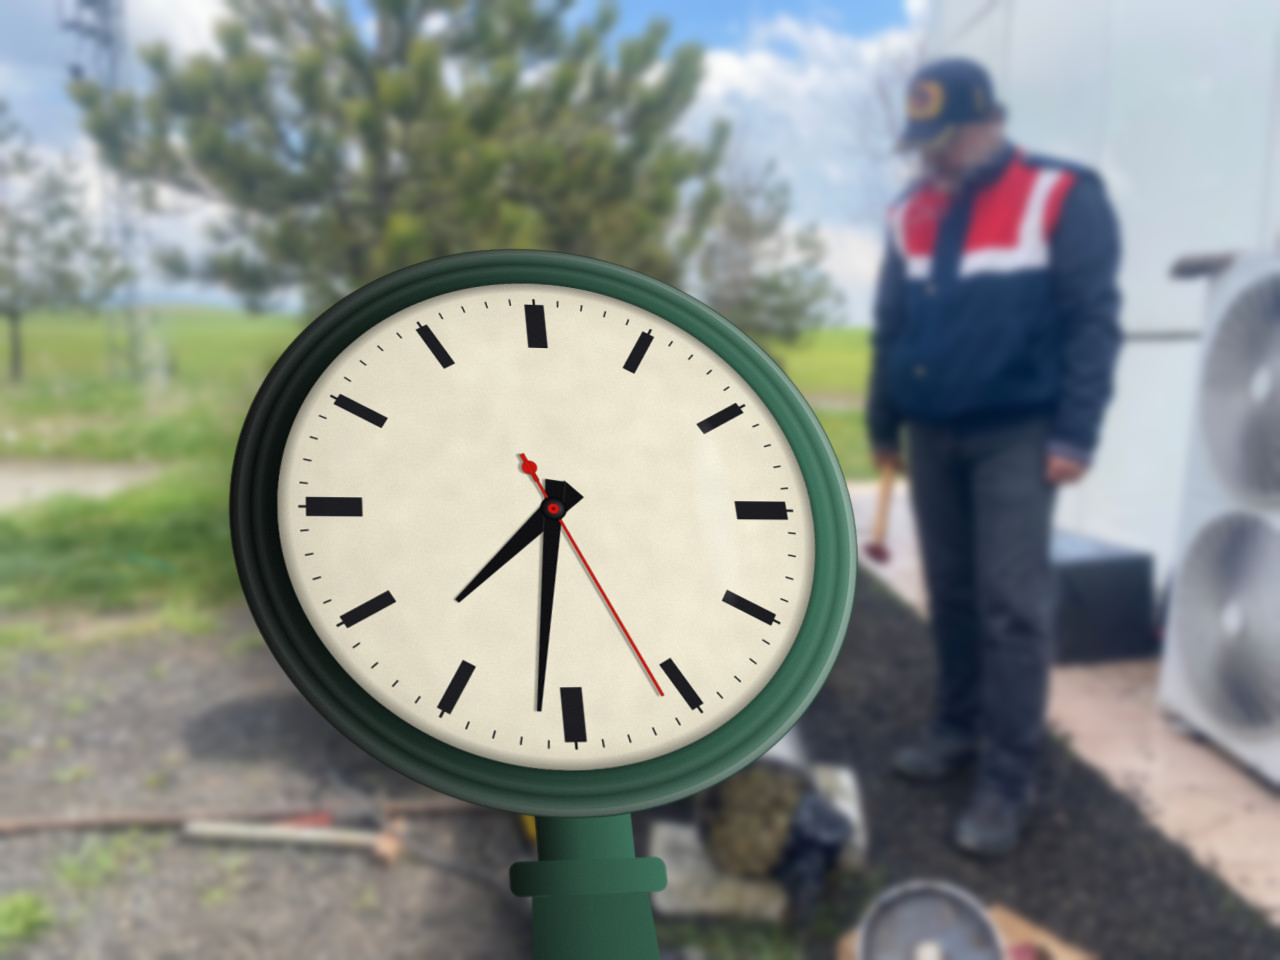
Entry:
h=7 m=31 s=26
